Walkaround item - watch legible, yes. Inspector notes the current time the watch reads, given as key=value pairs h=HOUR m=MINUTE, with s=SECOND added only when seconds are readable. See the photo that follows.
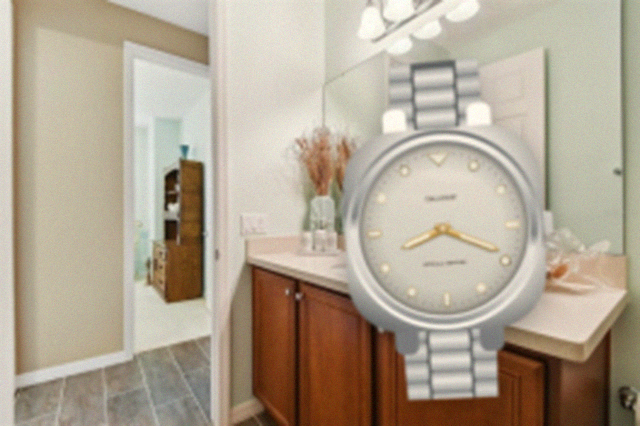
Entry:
h=8 m=19
